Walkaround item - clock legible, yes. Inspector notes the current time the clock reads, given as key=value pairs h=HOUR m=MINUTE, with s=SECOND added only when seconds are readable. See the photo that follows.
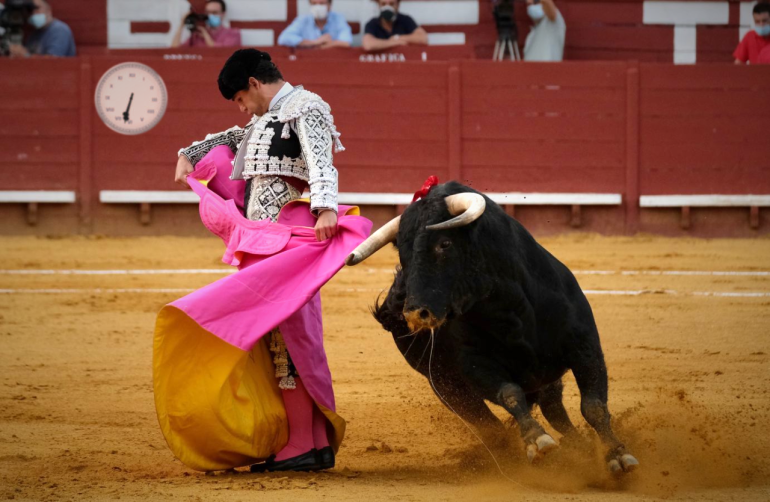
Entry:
h=6 m=32
